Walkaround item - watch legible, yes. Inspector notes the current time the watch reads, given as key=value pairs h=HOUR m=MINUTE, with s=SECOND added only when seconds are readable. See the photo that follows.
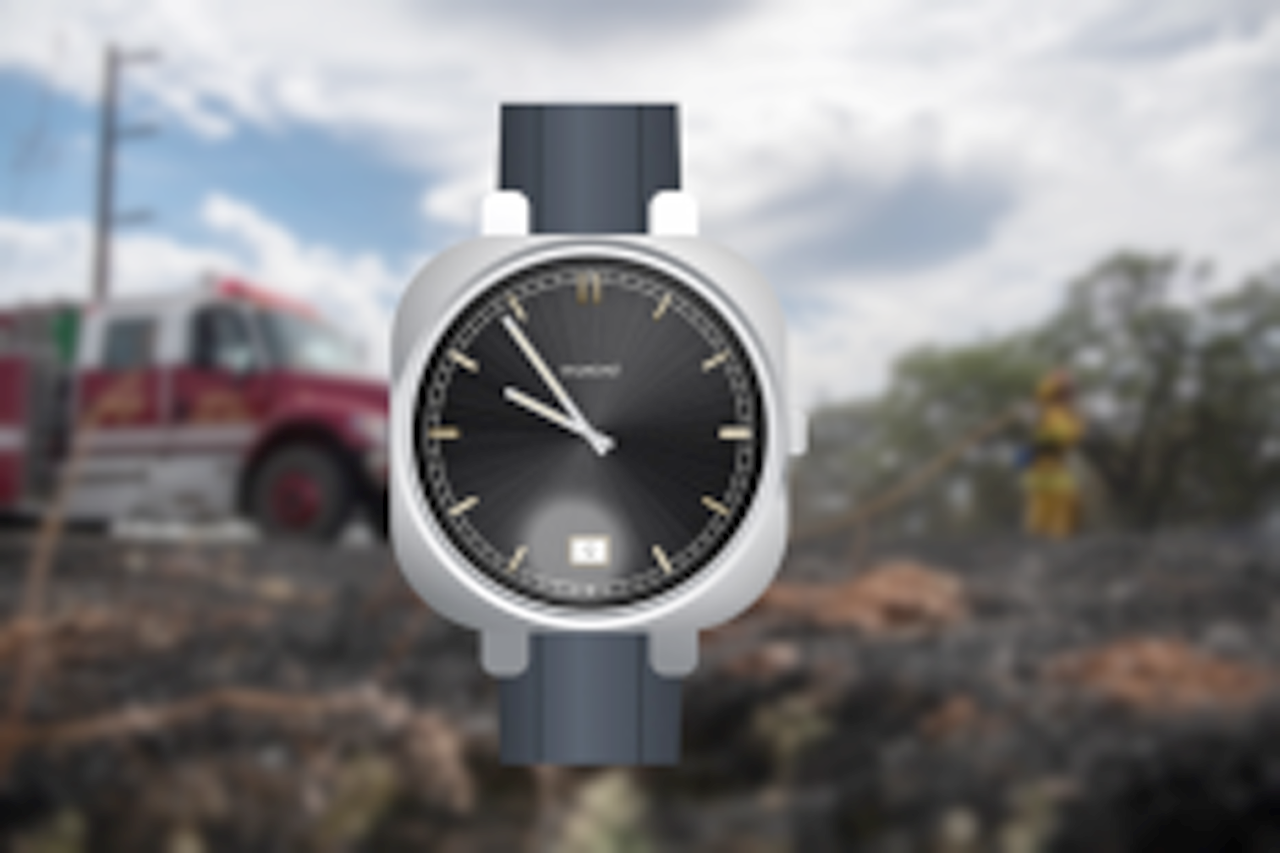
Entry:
h=9 m=54
